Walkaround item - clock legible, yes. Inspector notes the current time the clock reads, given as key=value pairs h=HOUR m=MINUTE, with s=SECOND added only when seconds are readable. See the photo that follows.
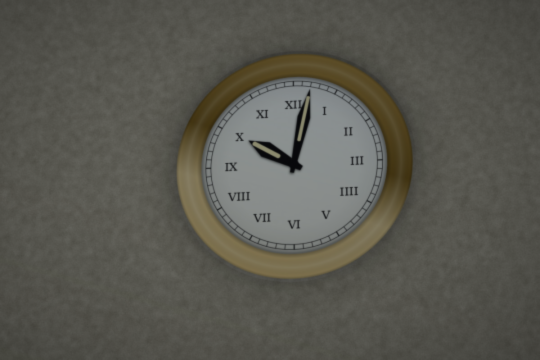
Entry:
h=10 m=2
